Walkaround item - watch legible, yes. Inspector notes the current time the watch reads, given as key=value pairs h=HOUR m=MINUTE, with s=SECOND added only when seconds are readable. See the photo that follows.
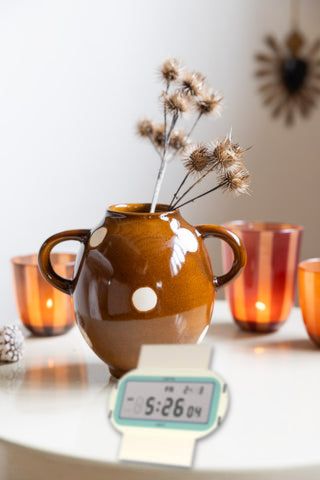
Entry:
h=5 m=26
